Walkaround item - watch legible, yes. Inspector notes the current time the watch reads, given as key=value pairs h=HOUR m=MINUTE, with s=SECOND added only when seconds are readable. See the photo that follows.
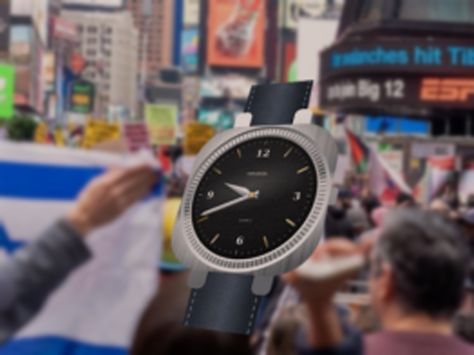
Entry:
h=9 m=41
